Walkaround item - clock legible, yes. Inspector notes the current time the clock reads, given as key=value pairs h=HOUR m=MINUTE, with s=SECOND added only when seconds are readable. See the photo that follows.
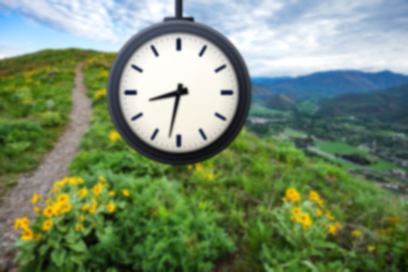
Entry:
h=8 m=32
